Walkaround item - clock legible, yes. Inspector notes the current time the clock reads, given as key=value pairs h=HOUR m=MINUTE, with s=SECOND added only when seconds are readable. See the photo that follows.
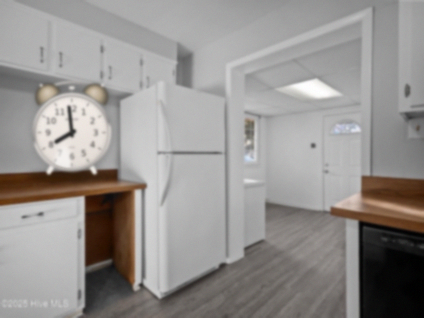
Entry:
h=7 m=59
